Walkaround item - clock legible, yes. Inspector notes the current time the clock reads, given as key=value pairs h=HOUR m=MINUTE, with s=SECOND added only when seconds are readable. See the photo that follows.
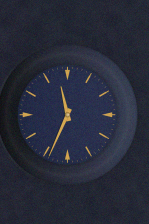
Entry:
h=11 m=34
